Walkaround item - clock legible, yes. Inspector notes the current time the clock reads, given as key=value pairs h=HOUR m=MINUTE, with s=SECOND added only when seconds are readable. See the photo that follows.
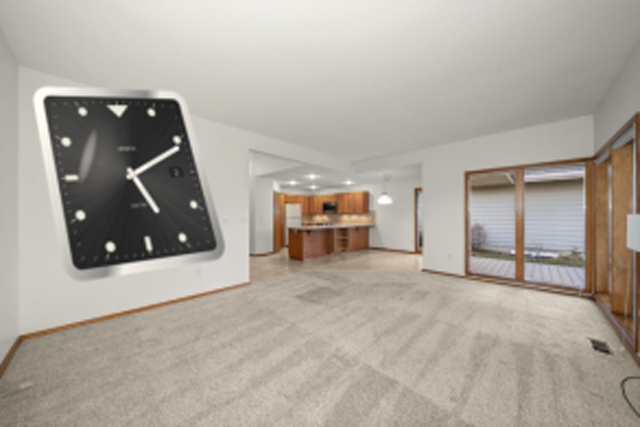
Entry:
h=5 m=11
